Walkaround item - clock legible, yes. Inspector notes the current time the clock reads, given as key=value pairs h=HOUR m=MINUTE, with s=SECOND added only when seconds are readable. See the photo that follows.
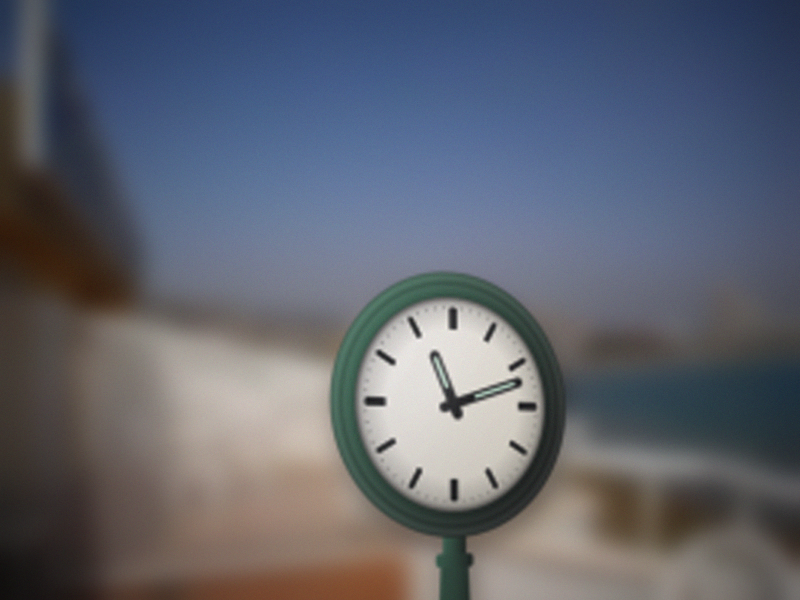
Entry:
h=11 m=12
